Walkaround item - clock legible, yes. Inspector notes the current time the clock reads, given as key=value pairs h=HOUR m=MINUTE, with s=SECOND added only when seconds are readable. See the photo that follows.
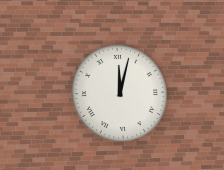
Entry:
h=12 m=3
